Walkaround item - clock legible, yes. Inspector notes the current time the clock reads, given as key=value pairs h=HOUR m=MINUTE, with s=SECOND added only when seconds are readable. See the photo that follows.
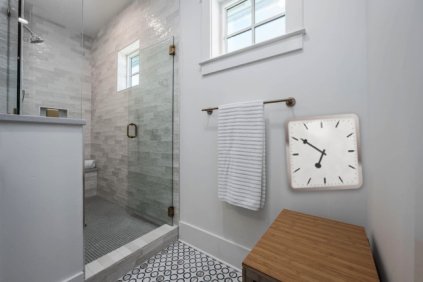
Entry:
h=6 m=51
